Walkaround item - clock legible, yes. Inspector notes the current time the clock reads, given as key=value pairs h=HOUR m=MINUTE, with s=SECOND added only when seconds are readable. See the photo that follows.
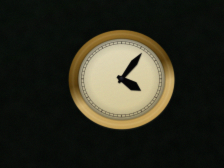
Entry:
h=4 m=6
